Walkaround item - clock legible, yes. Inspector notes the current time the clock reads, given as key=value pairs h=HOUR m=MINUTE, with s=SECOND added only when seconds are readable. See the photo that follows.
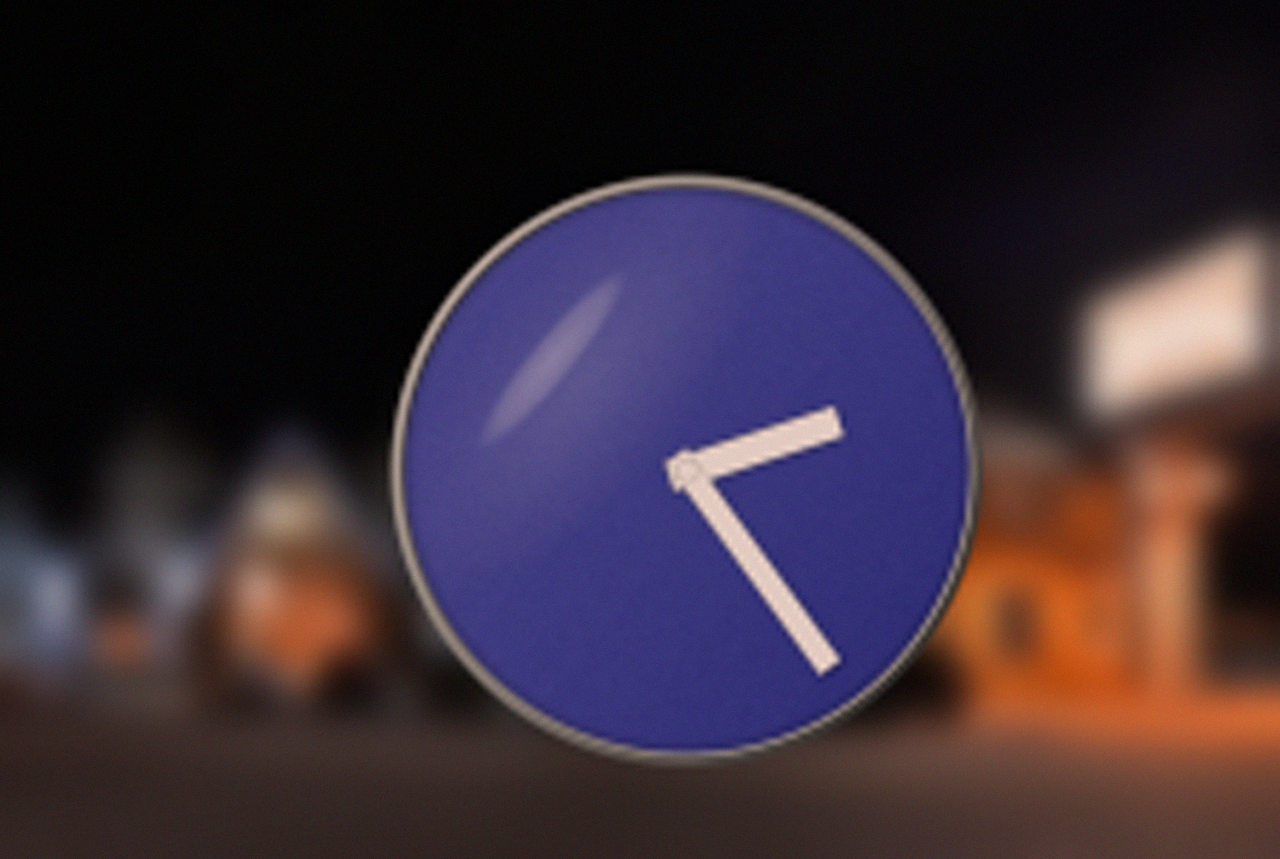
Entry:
h=2 m=24
